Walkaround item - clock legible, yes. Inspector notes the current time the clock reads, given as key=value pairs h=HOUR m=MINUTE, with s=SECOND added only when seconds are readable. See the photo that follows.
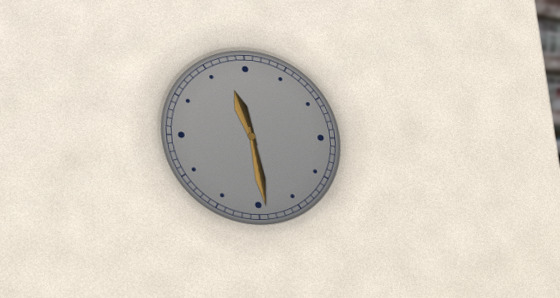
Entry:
h=11 m=29
